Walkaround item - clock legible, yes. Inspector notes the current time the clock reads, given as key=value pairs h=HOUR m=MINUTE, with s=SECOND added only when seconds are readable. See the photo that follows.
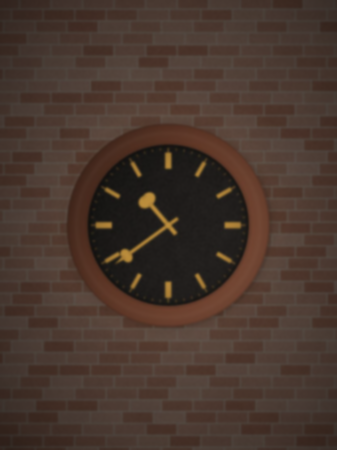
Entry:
h=10 m=39
